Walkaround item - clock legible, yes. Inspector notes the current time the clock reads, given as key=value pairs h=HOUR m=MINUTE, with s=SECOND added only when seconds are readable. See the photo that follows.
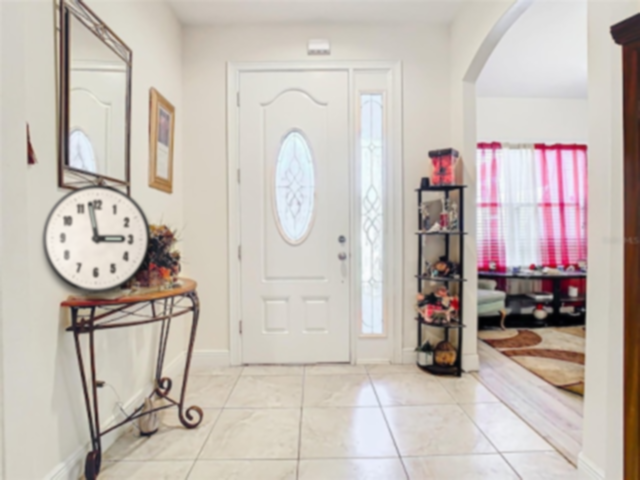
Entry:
h=2 m=58
